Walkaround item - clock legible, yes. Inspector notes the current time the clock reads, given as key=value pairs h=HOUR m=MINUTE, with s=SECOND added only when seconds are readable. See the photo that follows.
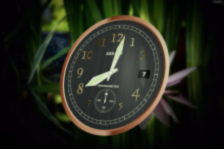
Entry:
h=8 m=2
